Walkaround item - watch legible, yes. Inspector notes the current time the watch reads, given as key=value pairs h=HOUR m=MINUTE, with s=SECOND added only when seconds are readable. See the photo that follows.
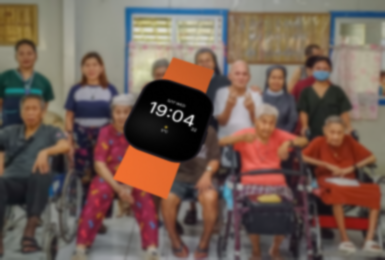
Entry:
h=19 m=4
